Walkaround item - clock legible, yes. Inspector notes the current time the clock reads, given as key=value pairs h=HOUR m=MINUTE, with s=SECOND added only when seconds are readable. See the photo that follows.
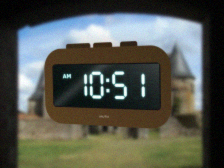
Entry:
h=10 m=51
